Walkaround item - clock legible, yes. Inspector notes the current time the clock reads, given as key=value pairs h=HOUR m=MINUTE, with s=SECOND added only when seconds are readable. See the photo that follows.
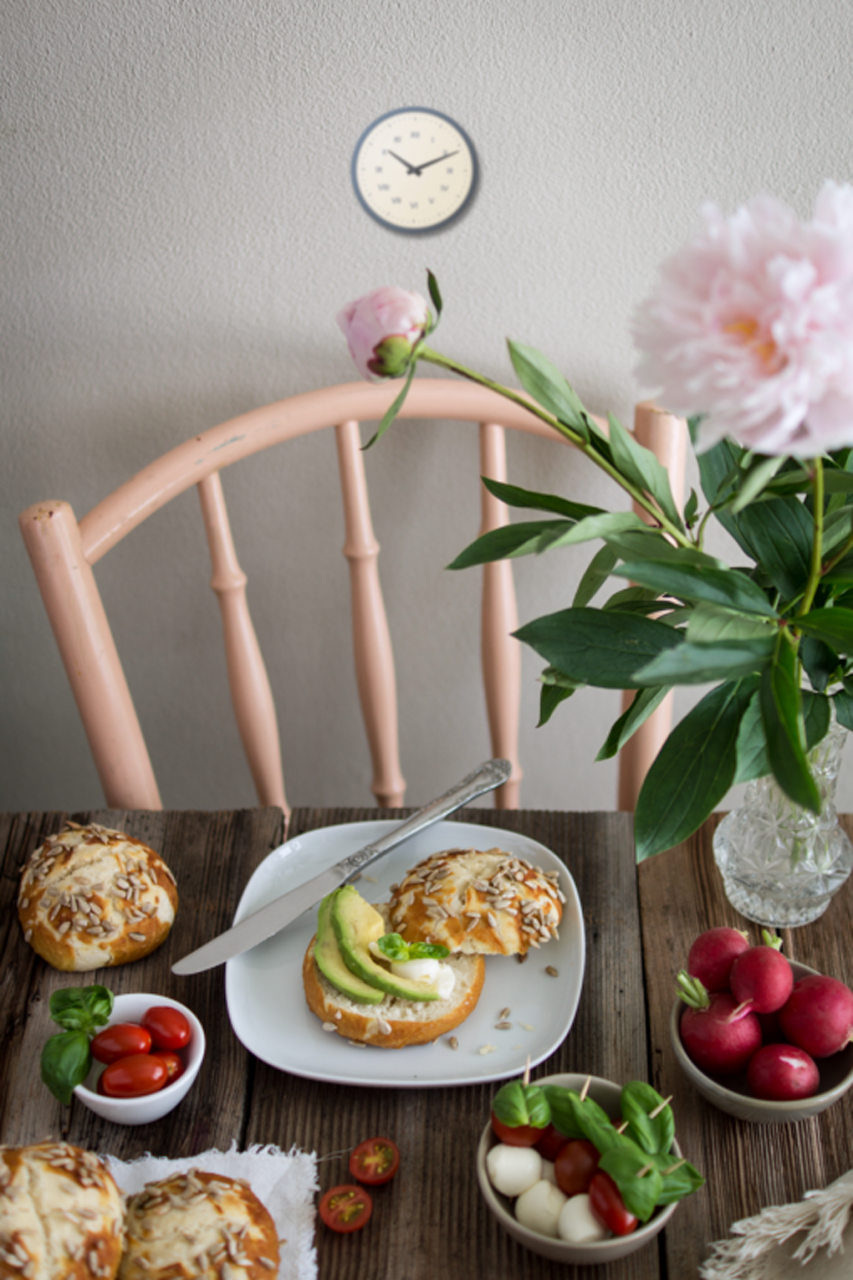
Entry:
h=10 m=11
